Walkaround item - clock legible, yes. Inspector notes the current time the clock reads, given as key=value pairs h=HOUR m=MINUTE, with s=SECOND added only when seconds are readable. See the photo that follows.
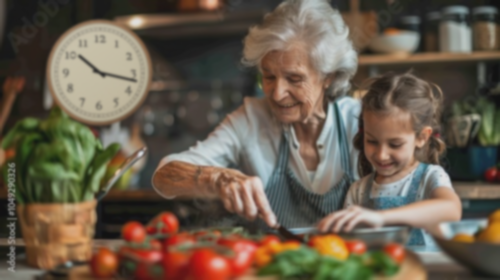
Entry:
h=10 m=17
